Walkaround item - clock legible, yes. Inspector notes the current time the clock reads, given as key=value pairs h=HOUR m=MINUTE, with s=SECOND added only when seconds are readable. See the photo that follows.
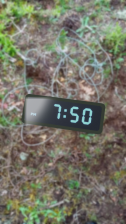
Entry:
h=7 m=50
